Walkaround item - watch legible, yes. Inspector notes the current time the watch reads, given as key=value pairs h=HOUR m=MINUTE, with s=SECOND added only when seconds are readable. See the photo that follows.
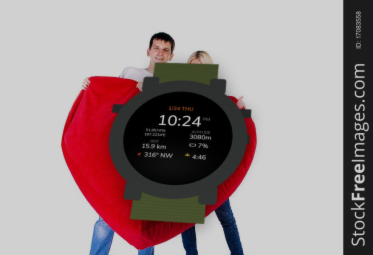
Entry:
h=10 m=24
